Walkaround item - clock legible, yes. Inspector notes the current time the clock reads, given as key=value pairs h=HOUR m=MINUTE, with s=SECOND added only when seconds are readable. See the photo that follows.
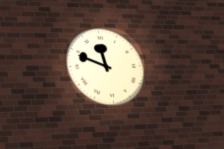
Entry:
h=11 m=49
